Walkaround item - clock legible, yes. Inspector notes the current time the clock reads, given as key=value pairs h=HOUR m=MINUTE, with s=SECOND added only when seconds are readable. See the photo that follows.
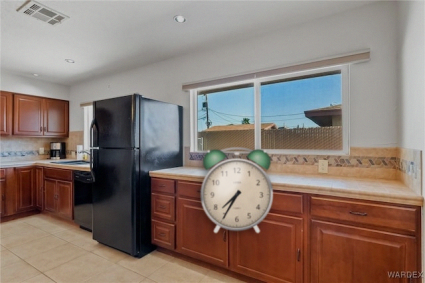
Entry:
h=7 m=35
